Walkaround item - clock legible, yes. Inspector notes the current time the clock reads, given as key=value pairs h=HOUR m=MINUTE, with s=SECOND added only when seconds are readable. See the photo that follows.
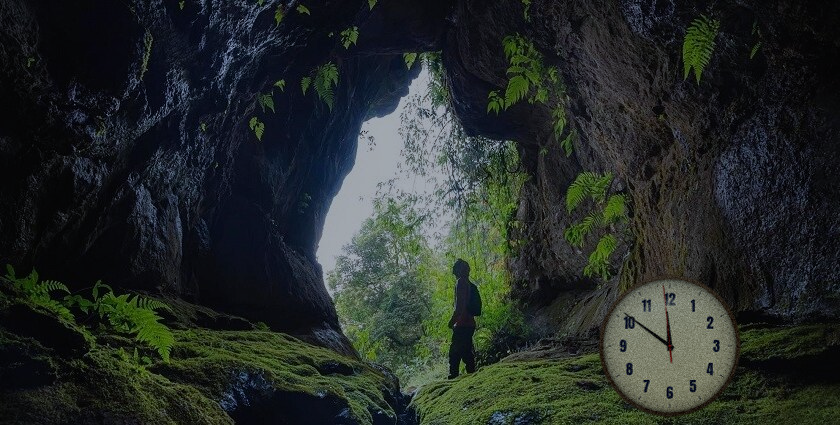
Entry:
h=11 m=50 s=59
